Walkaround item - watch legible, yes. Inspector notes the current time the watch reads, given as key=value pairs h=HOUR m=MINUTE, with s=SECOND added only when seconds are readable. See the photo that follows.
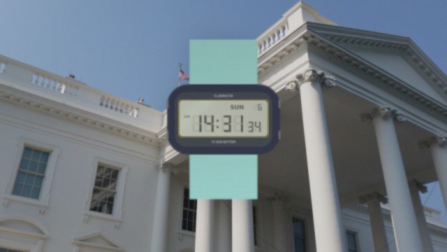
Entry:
h=14 m=31 s=34
